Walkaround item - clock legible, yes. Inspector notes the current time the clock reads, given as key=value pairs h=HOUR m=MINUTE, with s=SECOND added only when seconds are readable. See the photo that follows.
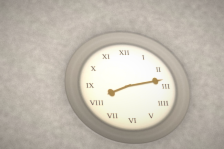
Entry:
h=8 m=13
